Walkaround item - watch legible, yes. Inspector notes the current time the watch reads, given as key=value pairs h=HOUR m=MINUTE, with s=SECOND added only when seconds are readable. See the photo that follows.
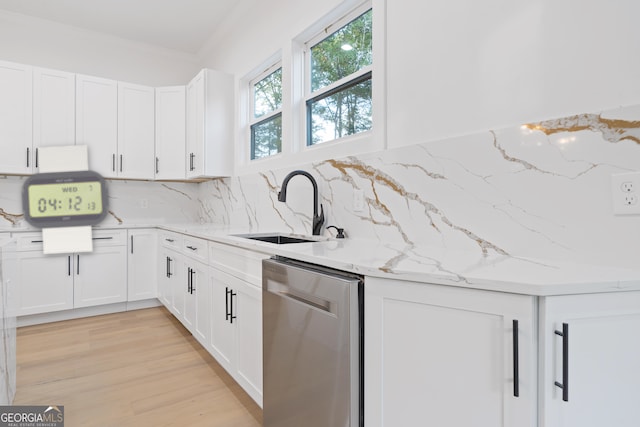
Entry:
h=4 m=12
